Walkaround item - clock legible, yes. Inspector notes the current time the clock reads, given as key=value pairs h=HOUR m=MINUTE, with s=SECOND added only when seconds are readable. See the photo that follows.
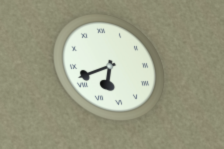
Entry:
h=6 m=42
